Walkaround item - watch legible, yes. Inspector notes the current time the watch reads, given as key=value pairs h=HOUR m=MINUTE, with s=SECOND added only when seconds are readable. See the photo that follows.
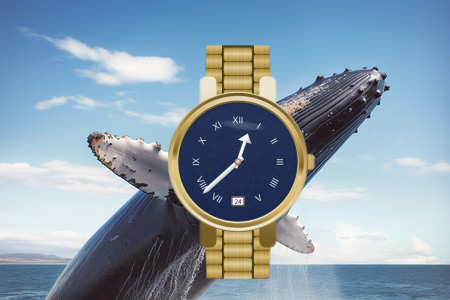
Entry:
h=12 m=38
